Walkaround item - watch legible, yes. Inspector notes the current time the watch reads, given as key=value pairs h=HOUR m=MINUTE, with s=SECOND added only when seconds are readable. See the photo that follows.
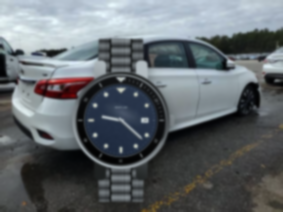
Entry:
h=9 m=22
